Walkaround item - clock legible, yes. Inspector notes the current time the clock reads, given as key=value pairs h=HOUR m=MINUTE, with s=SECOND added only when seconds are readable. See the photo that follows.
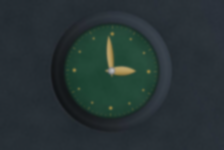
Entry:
h=2 m=59
